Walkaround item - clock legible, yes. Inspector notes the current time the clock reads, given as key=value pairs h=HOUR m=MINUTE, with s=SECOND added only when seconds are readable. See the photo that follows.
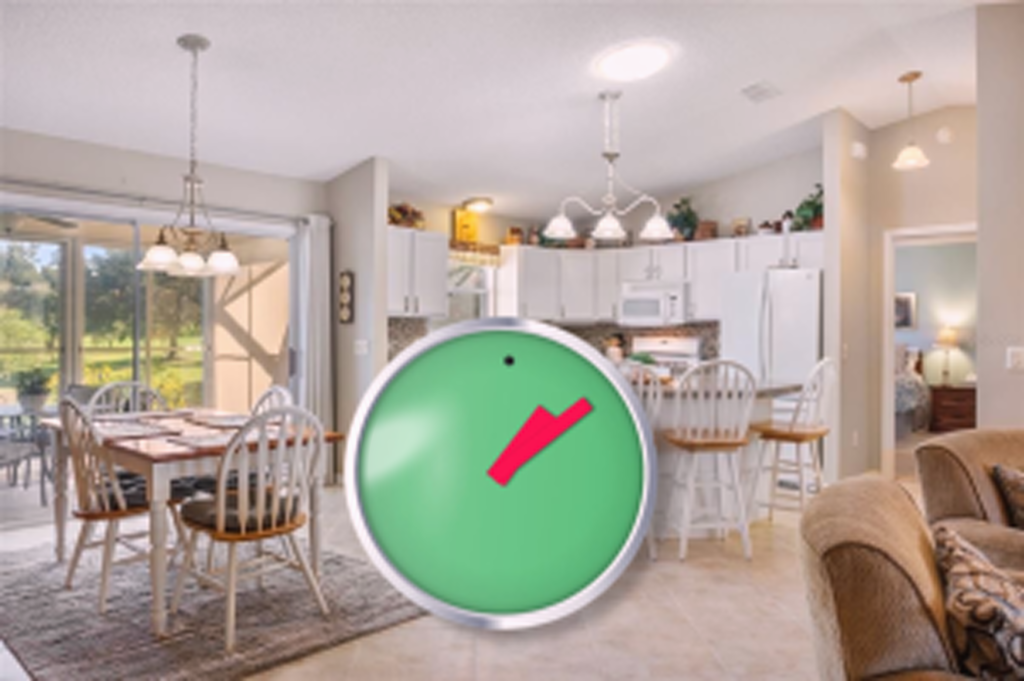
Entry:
h=1 m=8
